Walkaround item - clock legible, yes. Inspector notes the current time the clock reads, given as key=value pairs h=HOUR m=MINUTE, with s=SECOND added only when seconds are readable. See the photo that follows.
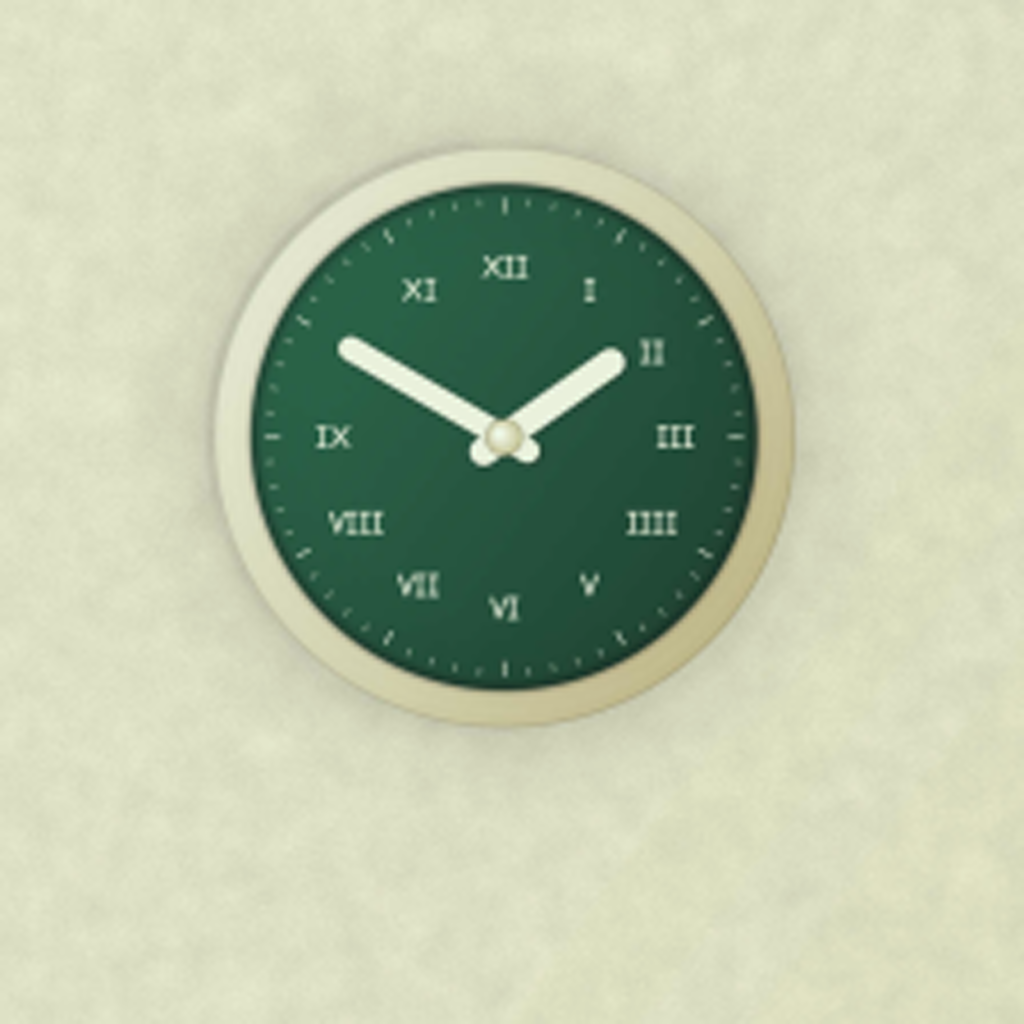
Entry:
h=1 m=50
